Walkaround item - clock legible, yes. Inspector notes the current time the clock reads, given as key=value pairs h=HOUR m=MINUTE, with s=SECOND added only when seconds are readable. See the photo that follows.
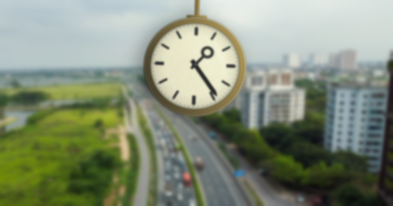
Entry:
h=1 m=24
